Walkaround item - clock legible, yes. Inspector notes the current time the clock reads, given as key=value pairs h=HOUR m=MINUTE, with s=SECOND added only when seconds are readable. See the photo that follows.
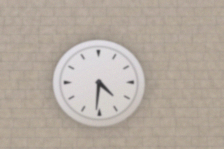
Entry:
h=4 m=31
